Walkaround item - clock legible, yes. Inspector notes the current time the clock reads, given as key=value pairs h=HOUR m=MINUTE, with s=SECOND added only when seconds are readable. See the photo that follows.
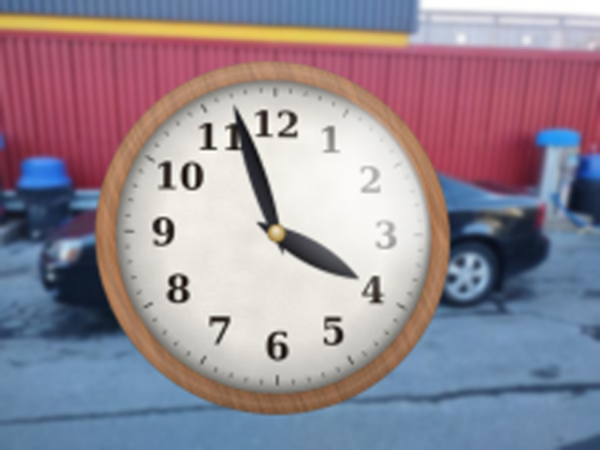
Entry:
h=3 m=57
